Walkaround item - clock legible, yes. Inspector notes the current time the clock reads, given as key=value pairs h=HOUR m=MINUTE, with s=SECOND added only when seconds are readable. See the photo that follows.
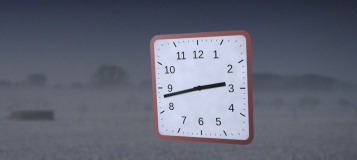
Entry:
h=2 m=43
